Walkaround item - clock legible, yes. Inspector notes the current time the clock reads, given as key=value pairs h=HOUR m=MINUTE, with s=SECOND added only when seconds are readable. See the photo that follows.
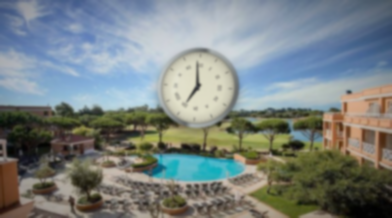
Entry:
h=6 m=59
